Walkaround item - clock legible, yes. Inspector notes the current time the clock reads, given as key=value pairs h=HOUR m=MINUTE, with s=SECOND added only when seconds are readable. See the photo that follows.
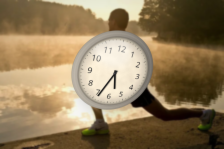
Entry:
h=5 m=34
